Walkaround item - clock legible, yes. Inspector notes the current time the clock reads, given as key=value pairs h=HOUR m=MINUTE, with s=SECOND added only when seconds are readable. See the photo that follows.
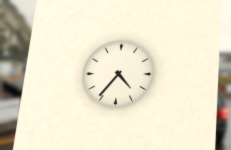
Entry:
h=4 m=36
